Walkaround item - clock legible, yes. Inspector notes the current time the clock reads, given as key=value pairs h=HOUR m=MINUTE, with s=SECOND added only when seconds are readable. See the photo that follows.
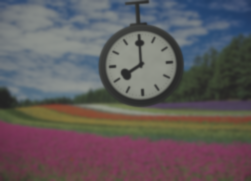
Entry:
h=8 m=0
